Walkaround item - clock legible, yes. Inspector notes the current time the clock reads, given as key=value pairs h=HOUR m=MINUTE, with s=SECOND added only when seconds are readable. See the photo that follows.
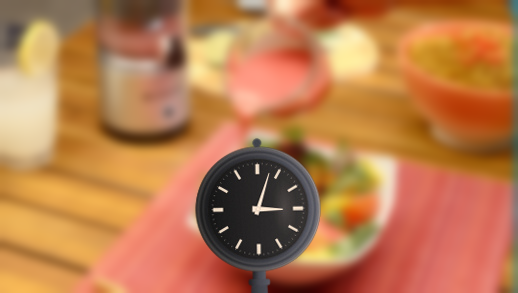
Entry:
h=3 m=3
